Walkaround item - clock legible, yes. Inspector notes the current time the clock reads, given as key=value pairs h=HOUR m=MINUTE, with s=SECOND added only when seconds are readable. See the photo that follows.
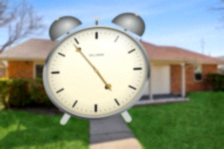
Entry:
h=4 m=54
